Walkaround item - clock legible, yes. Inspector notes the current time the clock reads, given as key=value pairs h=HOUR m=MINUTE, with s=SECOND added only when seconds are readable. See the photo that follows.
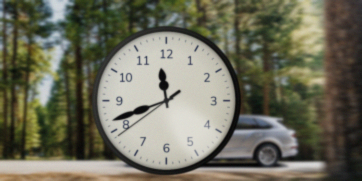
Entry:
h=11 m=41 s=39
